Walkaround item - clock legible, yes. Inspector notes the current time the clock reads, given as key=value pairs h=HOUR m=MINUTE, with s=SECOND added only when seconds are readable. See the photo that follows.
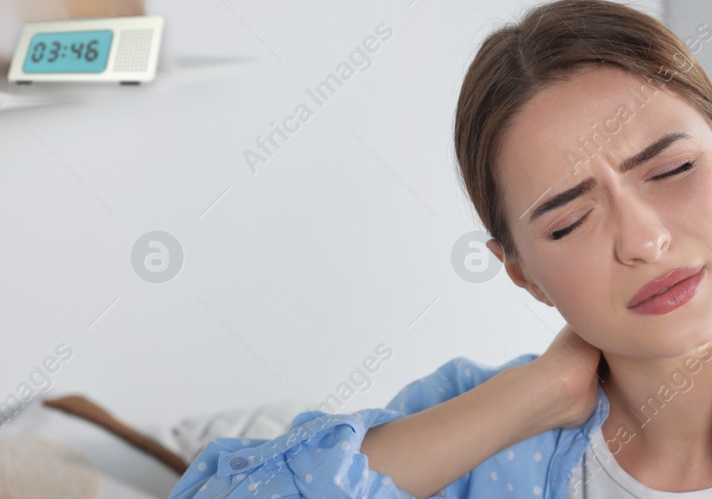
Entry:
h=3 m=46
